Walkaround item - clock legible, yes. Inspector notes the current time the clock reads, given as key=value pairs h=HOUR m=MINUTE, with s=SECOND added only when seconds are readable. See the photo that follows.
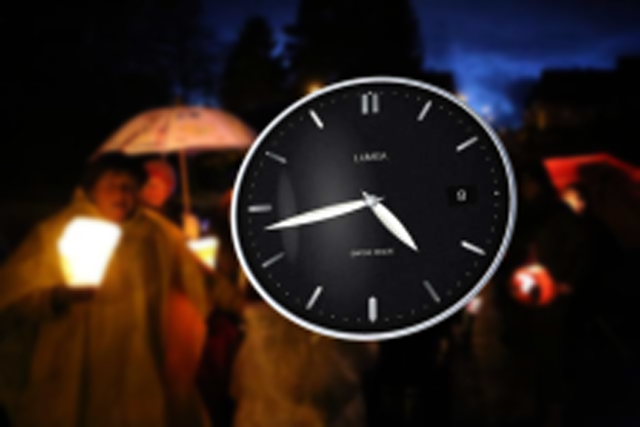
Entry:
h=4 m=43
